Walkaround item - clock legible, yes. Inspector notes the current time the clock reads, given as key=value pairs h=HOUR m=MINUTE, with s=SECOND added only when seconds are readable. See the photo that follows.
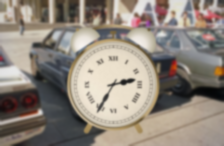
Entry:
h=2 m=35
